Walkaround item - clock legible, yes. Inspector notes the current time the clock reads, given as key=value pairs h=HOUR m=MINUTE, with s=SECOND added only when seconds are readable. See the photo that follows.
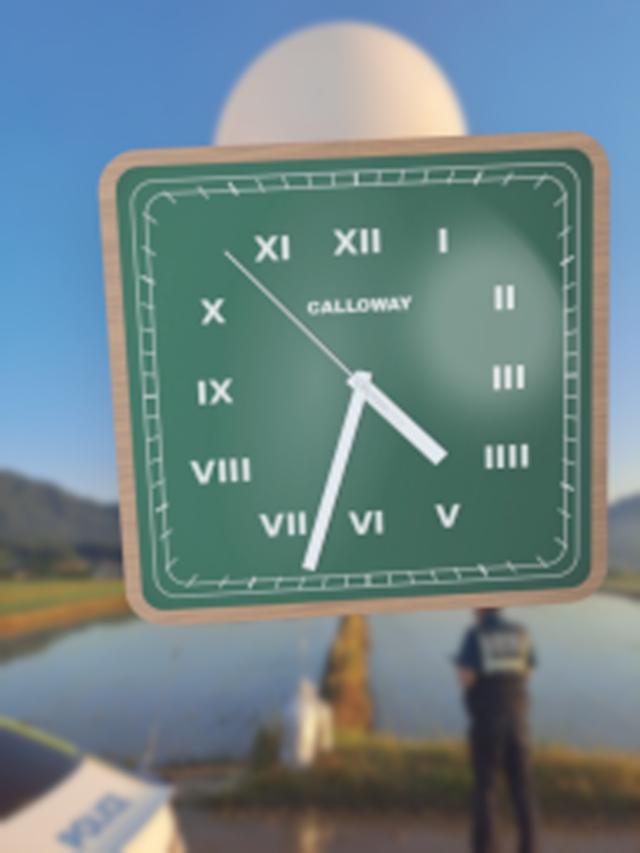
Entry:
h=4 m=32 s=53
